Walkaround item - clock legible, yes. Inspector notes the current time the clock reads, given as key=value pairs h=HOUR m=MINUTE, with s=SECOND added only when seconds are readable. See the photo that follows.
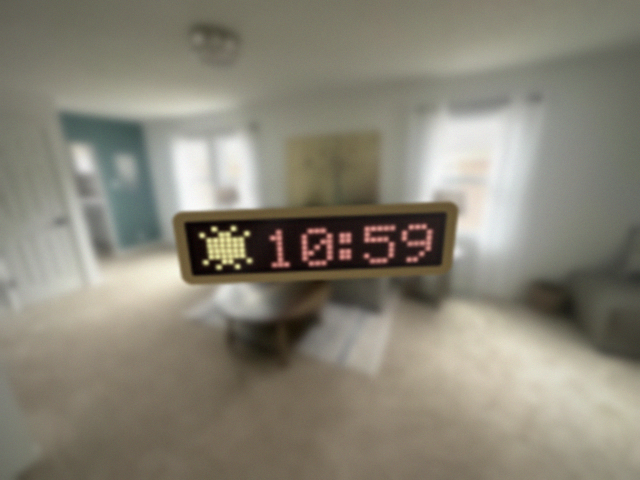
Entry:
h=10 m=59
